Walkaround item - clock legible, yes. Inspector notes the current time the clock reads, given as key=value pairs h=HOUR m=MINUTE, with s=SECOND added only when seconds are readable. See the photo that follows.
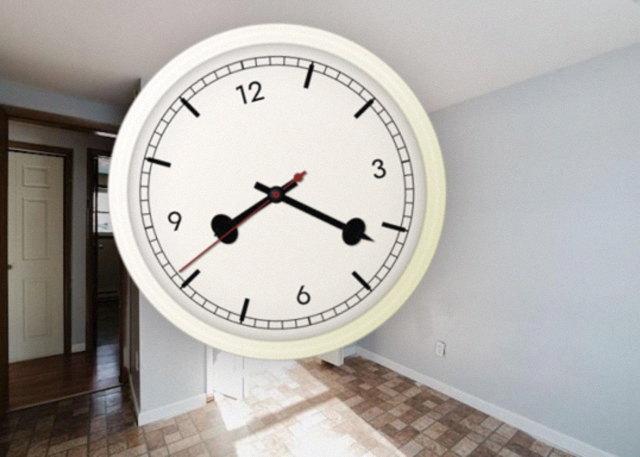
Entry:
h=8 m=21 s=41
